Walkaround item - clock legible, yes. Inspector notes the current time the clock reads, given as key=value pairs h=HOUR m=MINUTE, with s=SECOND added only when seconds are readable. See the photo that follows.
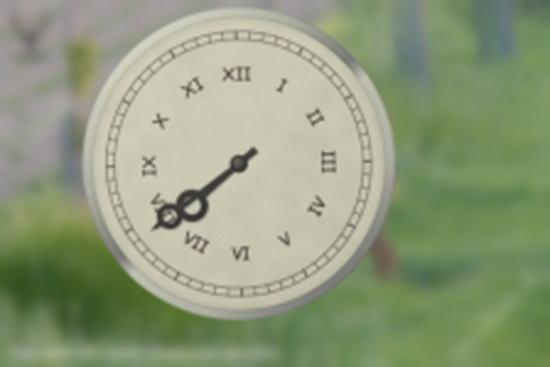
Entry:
h=7 m=39
